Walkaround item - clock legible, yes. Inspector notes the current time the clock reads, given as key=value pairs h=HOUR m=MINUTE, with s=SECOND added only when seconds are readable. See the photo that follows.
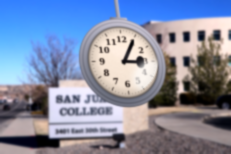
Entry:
h=3 m=5
